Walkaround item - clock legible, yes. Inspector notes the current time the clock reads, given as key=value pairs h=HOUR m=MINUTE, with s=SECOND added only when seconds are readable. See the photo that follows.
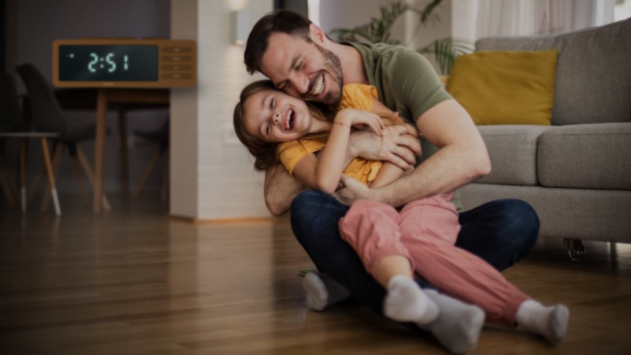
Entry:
h=2 m=51
